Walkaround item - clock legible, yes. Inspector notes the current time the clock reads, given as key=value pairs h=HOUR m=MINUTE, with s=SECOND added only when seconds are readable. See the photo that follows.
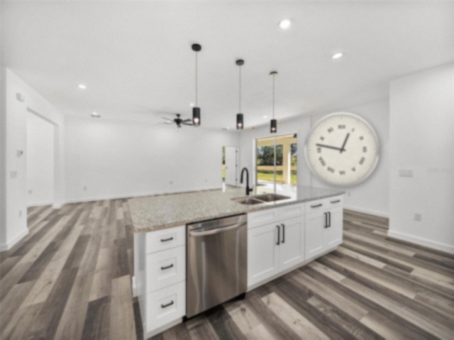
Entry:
h=12 m=47
